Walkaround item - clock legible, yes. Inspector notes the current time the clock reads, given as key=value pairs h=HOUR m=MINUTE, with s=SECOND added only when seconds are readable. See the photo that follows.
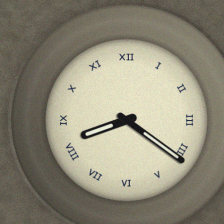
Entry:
h=8 m=21
